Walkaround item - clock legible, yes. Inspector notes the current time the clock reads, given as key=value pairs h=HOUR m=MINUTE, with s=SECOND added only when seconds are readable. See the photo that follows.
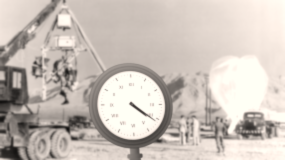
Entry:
h=4 m=21
